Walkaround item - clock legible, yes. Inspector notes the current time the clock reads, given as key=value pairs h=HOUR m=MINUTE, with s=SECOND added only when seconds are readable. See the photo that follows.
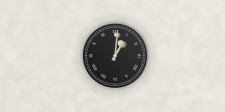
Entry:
h=1 m=1
